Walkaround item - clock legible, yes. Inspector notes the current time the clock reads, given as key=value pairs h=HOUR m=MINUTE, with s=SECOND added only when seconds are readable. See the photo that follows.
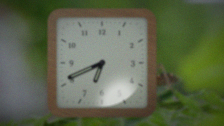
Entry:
h=6 m=41
